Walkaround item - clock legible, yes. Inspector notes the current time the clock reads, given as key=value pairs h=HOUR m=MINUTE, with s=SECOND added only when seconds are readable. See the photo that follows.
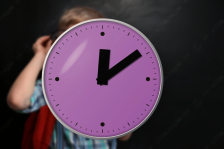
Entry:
h=12 m=9
